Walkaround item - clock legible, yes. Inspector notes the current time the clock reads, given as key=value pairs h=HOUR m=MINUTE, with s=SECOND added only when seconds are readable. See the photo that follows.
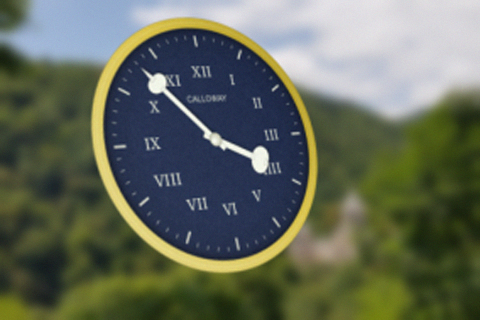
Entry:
h=3 m=53
